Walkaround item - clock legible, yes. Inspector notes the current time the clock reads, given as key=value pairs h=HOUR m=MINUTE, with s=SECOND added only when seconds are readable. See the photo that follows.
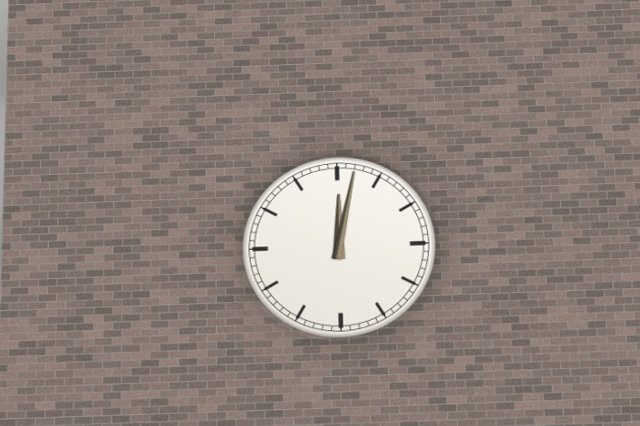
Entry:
h=12 m=2
